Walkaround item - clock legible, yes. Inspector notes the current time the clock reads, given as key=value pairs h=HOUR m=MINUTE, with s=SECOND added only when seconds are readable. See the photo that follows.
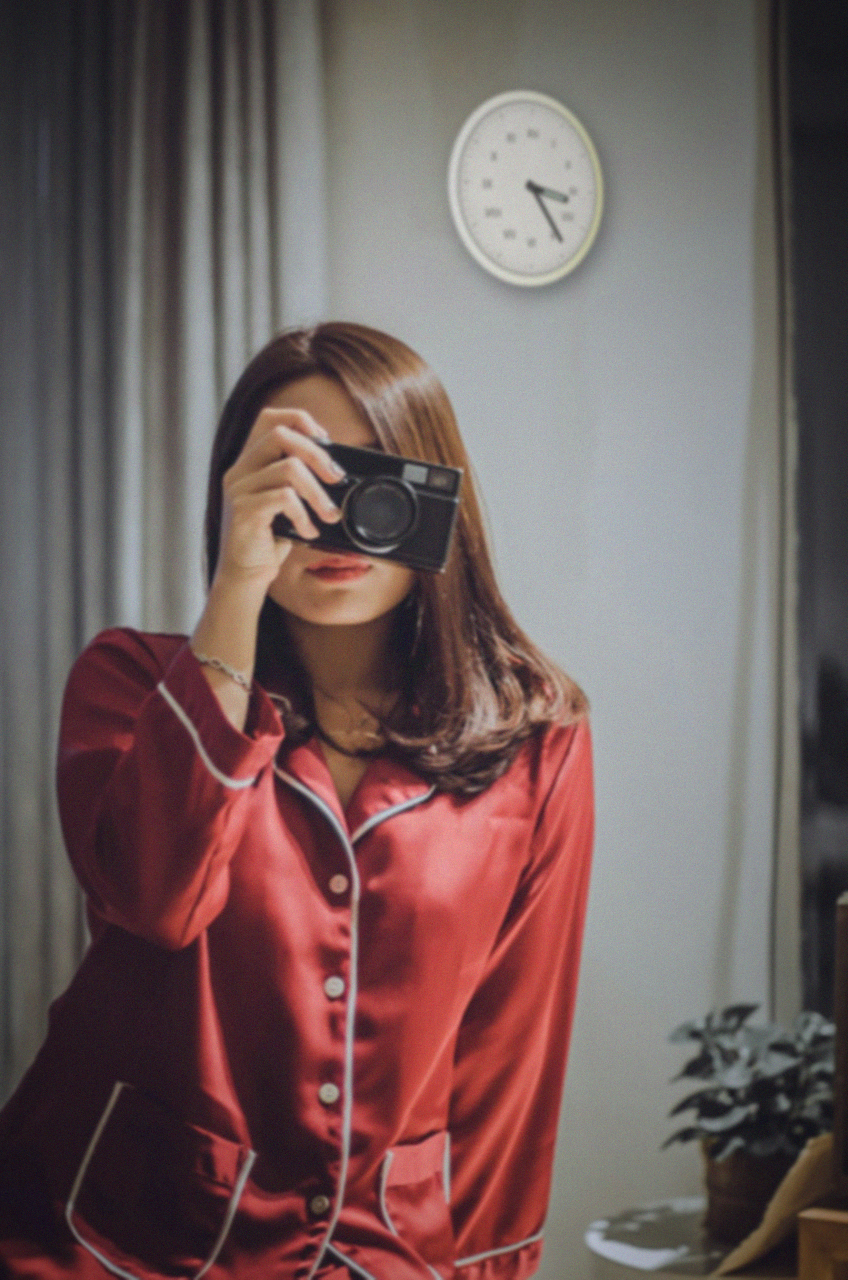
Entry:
h=3 m=24
